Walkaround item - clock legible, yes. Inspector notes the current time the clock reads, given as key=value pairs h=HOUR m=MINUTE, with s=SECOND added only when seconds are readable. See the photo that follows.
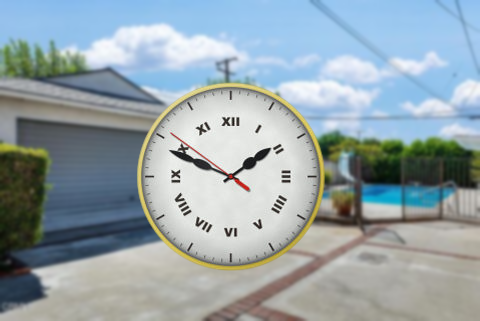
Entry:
h=1 m=48 s=51
